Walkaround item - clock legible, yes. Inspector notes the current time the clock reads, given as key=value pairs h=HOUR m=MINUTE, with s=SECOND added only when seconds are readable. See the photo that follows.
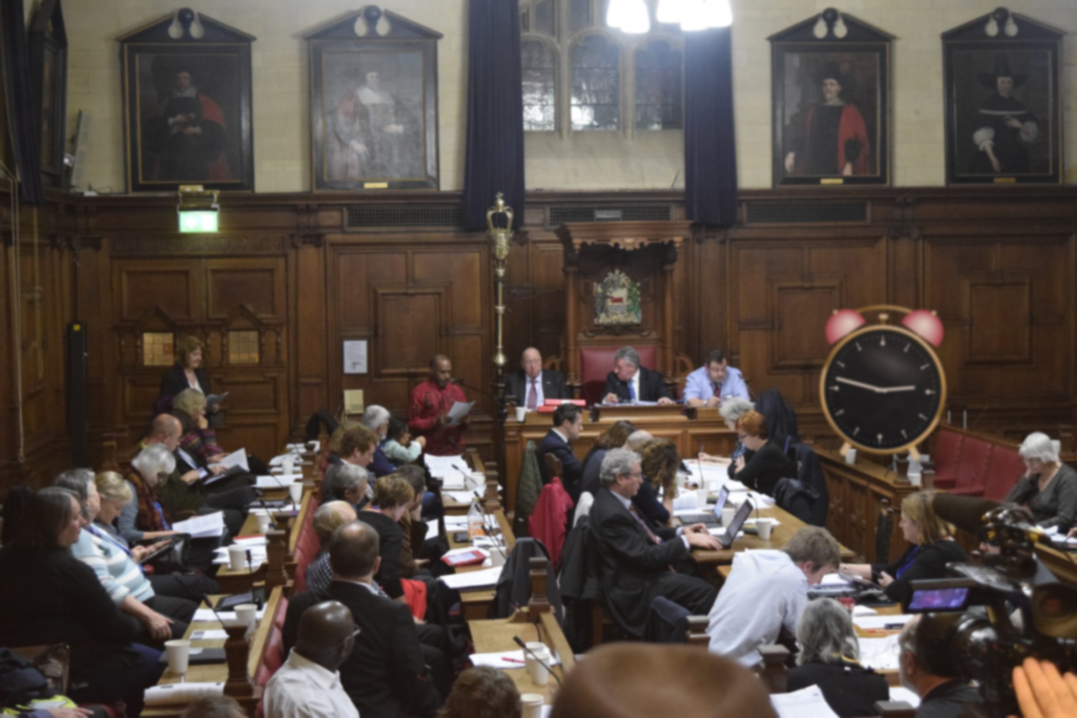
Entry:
h=2 m=47
